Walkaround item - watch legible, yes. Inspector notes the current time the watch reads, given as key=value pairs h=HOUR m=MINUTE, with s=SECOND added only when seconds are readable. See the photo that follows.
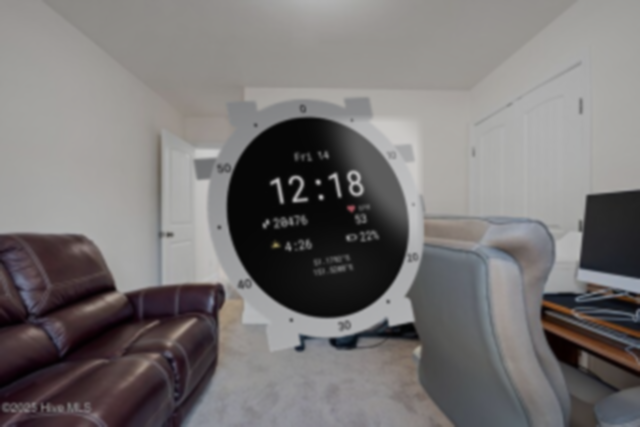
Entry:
h=12 m=18
